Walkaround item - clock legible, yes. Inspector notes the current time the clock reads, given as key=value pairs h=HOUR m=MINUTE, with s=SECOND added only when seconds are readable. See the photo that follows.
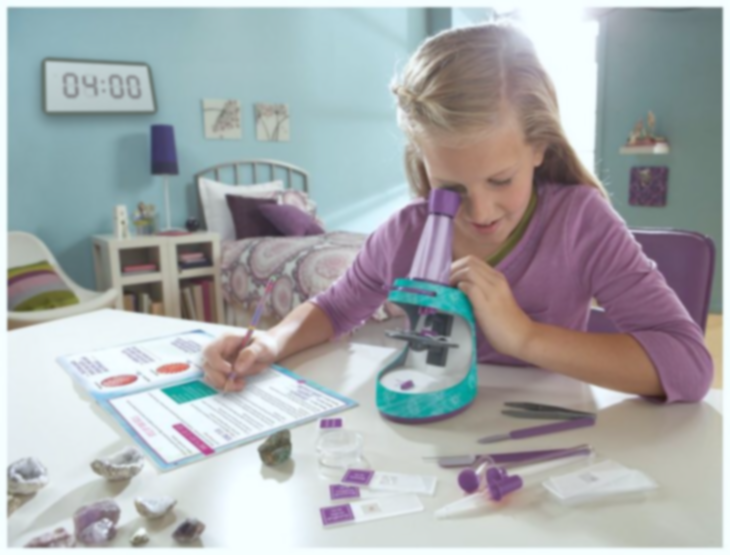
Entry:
h=4 m=0
